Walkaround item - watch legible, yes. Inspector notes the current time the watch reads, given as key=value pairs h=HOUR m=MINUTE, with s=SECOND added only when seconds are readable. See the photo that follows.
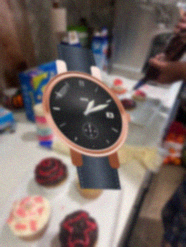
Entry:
h=1 m=11
